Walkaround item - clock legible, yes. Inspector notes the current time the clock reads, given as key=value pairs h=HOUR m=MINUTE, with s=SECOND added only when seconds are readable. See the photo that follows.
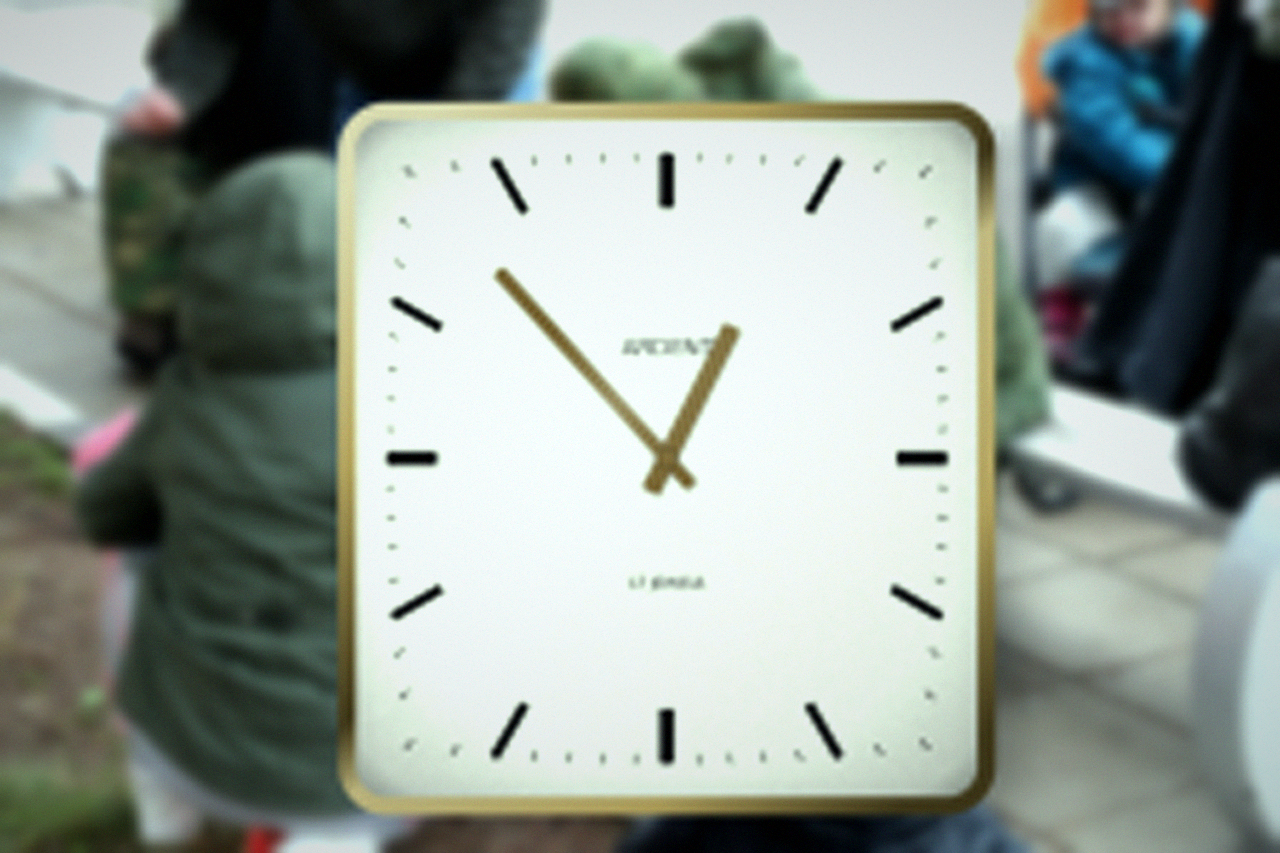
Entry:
h=12 m=53
